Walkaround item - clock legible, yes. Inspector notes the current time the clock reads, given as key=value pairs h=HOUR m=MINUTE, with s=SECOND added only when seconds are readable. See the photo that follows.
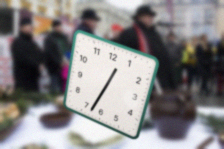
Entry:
h=12 m=33
